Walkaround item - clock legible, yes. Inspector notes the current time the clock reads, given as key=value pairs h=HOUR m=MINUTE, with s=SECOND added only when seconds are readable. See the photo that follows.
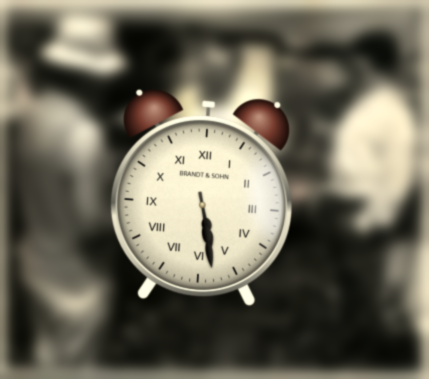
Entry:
h=5 m=28
